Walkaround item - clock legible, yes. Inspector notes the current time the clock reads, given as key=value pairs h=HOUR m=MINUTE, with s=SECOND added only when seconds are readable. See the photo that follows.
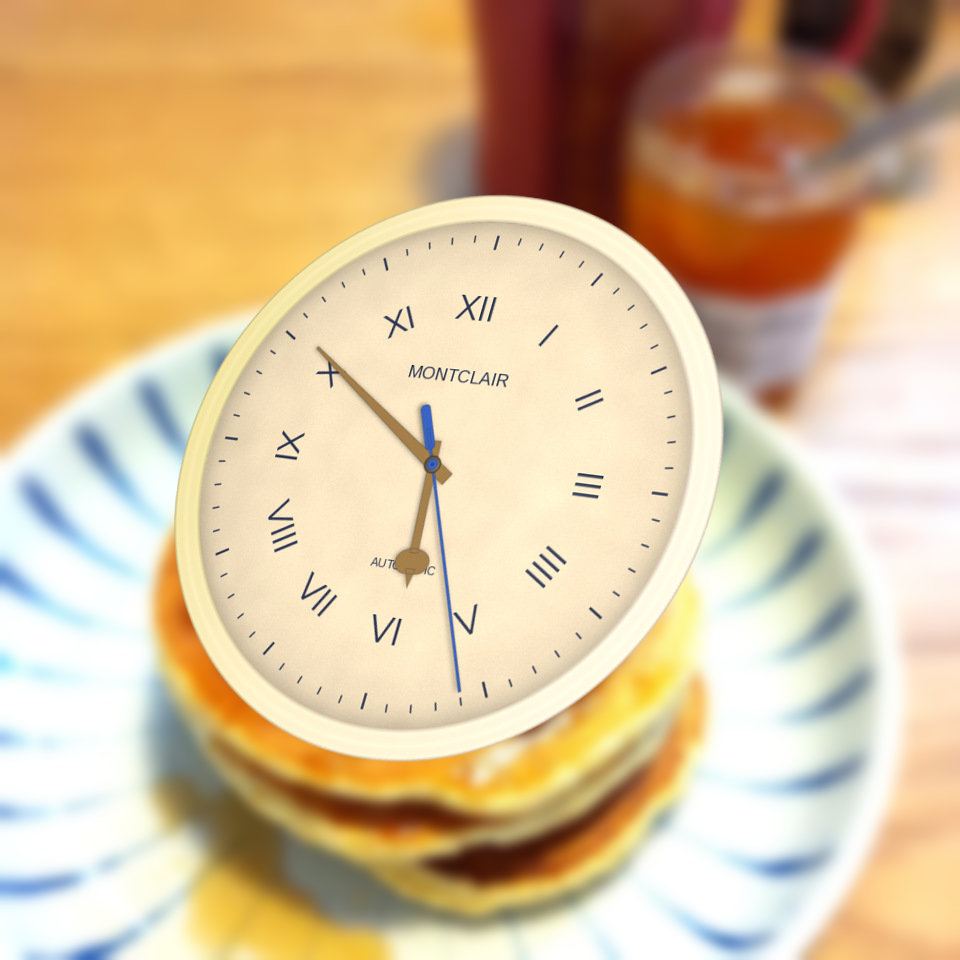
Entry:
h=5 m=50 s=26
